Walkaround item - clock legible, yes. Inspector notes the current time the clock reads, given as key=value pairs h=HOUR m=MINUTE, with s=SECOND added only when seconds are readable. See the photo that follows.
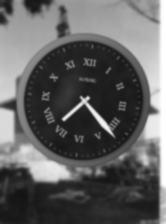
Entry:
h=7 m=22
